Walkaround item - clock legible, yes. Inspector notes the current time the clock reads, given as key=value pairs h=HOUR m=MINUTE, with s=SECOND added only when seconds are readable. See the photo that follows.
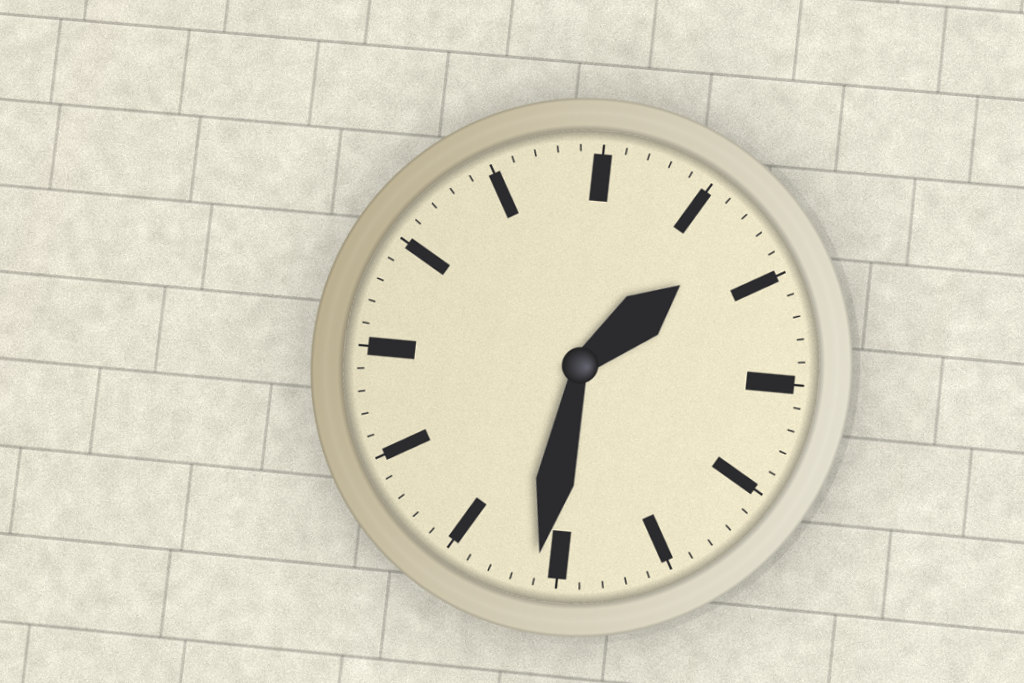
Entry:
h=1 m=31
